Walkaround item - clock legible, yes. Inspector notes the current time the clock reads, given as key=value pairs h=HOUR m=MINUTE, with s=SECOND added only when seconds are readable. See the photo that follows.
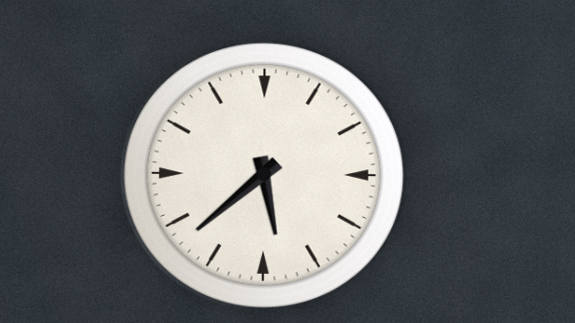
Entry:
h=5 m=38
